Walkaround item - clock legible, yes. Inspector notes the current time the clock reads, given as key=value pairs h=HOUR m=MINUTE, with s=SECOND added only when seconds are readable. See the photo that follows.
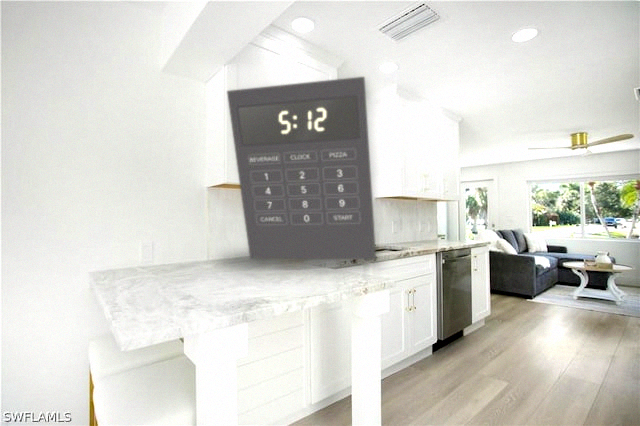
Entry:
h=5 m=12
